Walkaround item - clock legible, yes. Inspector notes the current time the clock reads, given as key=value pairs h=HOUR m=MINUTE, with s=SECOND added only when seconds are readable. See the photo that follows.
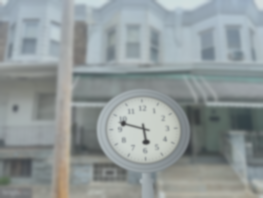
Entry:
h=5 m=48
